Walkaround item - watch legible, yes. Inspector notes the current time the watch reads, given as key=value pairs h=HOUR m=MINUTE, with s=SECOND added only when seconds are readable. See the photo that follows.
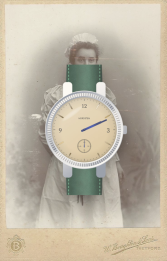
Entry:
h=2 m=11
